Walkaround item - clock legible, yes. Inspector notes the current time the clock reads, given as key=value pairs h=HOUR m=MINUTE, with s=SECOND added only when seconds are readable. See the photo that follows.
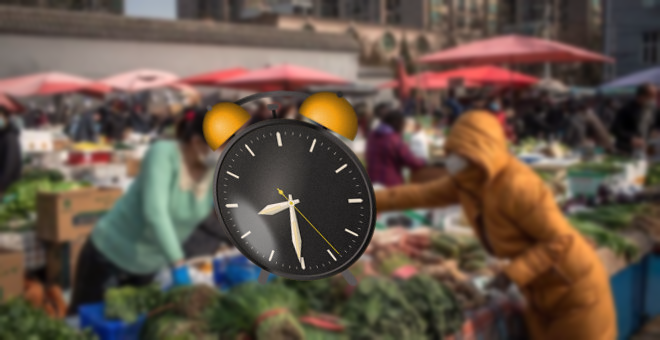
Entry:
h=8 m=30 s=24
